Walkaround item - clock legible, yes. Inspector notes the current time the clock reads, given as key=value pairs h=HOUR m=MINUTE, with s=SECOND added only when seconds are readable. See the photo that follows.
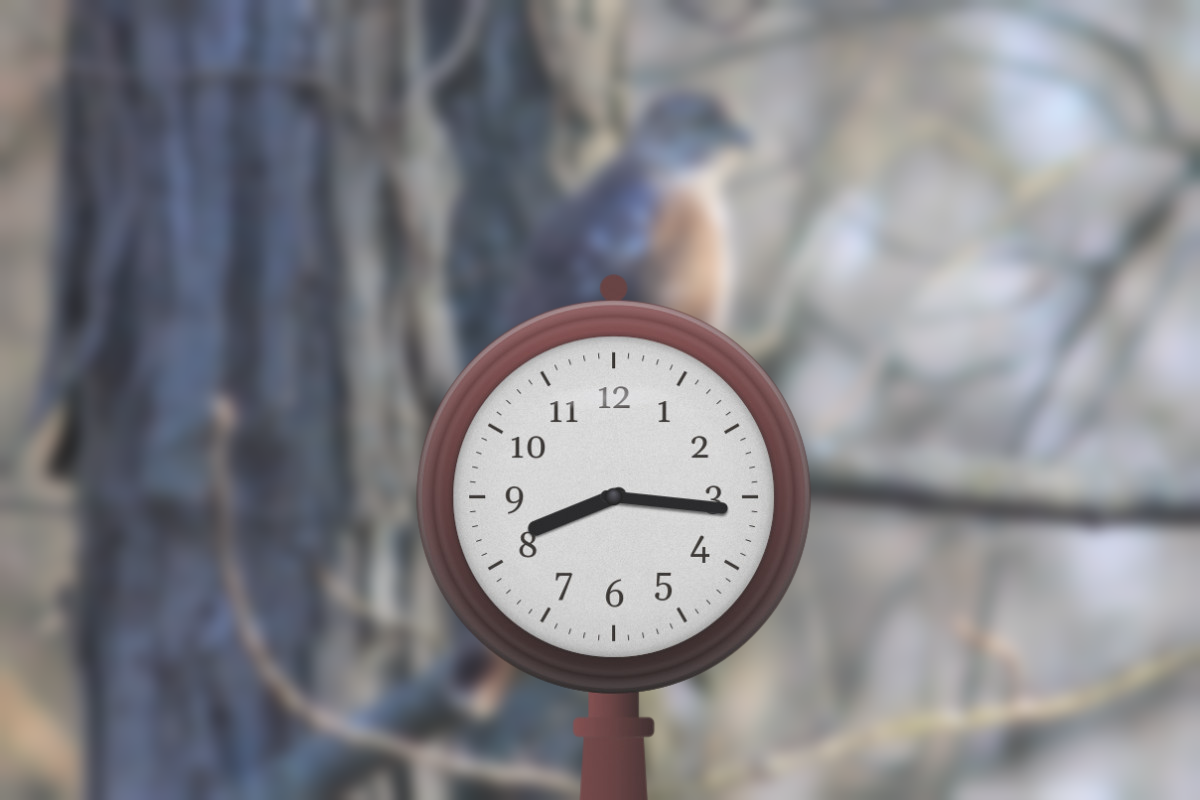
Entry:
h=8 m=16
